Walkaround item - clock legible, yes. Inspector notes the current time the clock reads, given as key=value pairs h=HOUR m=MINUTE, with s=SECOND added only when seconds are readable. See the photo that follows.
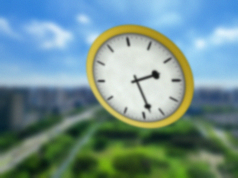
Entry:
h=2 m=28
